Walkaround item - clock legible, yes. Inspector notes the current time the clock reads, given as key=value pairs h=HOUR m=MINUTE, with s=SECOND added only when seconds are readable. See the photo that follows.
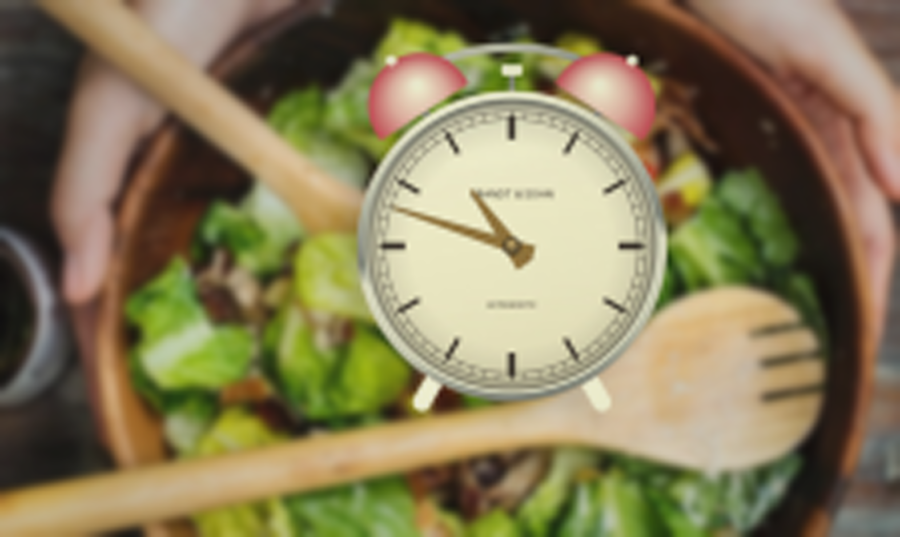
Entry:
h=10 m=48
